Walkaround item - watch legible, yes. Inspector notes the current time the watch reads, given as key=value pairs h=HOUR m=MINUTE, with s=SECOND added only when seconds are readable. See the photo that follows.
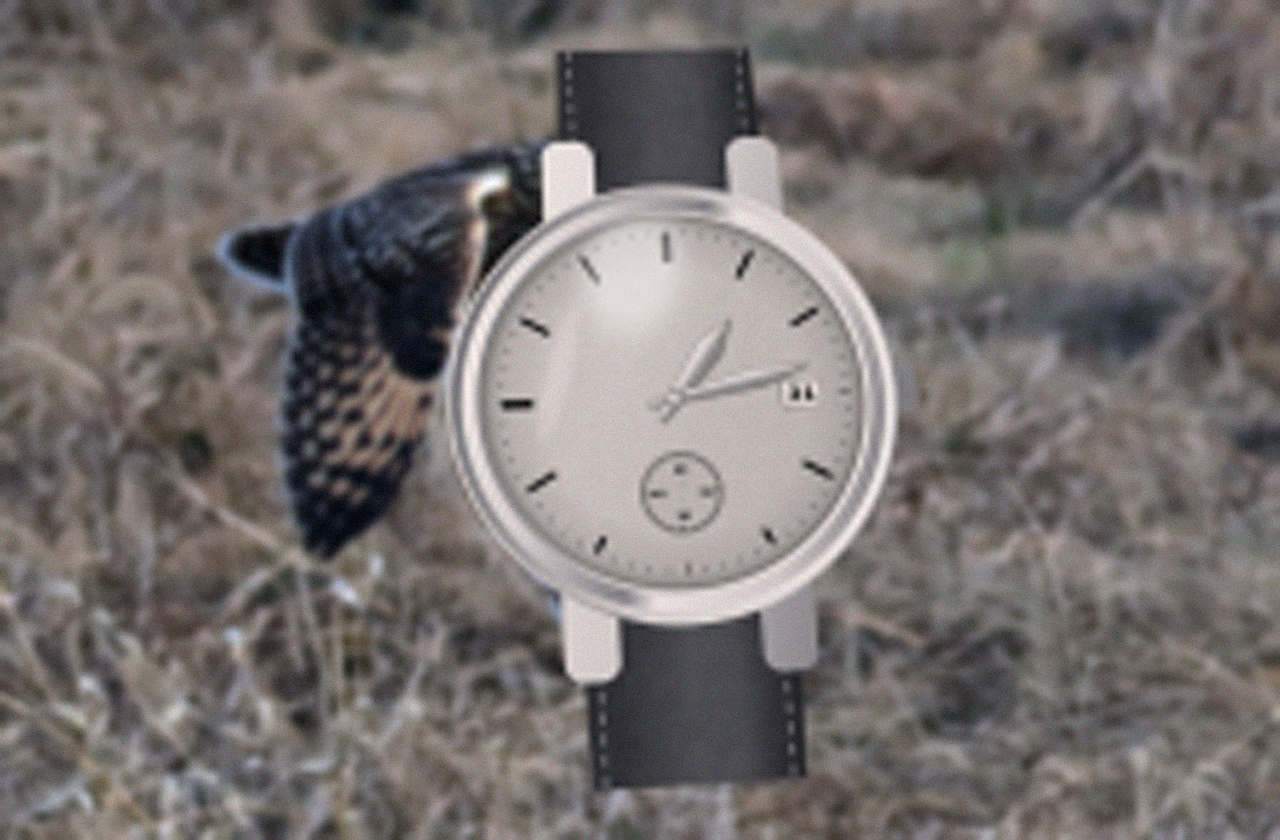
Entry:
h=1 m=13
